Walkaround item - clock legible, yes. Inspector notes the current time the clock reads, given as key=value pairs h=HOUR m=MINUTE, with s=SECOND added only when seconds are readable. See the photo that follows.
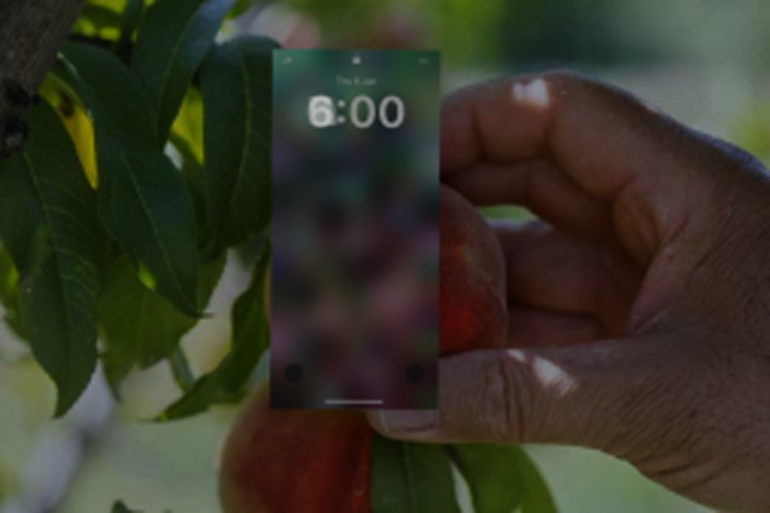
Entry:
h=6 m=0
